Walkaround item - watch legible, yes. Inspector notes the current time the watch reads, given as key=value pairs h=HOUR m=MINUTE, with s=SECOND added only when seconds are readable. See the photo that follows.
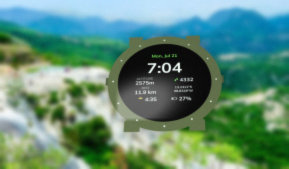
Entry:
h=7 m=4
